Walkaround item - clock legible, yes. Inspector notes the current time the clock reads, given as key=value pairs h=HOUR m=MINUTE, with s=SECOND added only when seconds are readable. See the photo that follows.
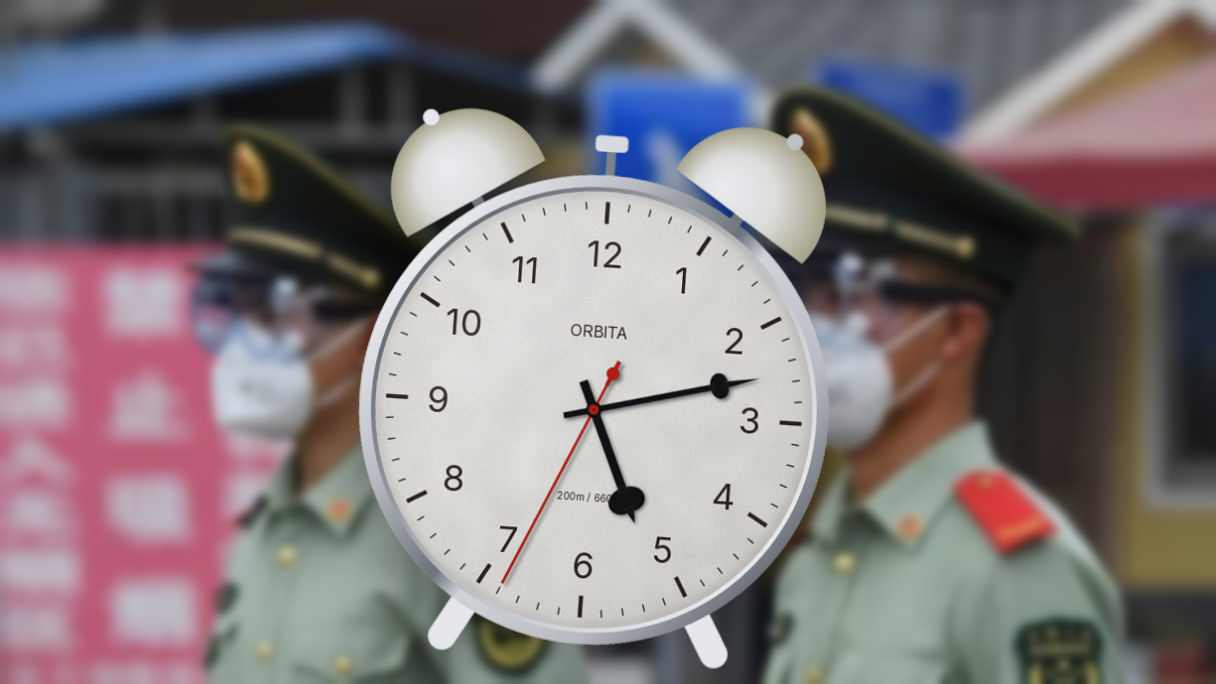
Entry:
h=5 m=12 s=34
